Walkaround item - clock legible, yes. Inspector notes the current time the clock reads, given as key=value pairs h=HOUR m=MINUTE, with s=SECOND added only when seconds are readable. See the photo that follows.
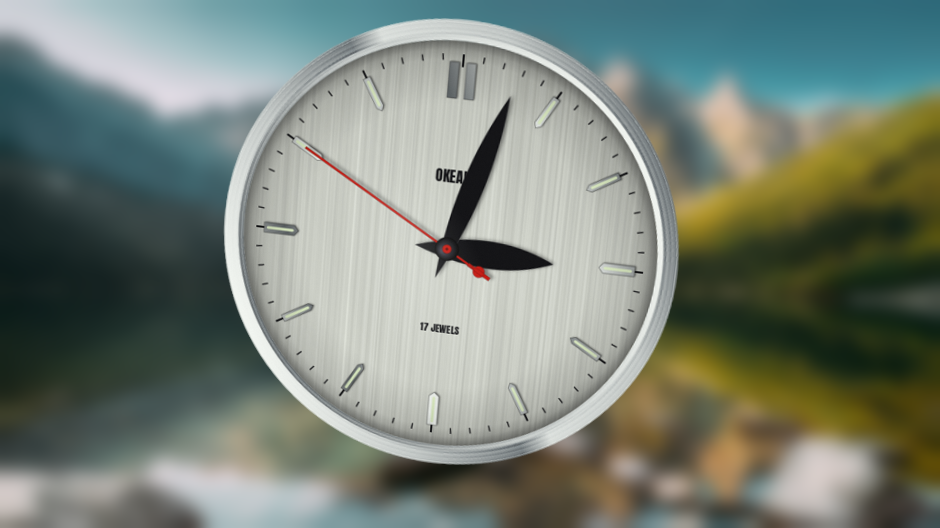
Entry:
h=3 m=2 s=50
